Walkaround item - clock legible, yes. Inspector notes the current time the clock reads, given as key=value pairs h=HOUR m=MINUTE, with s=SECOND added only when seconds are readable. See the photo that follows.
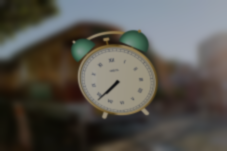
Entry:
h=7 m=39
